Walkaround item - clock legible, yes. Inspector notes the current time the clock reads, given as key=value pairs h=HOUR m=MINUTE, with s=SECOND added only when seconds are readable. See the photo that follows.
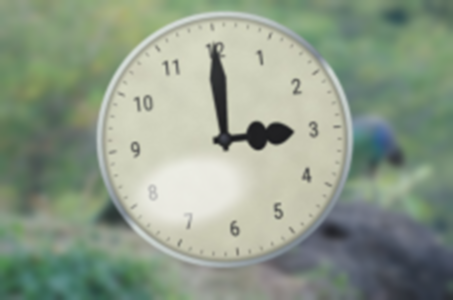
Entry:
h=3 m=0
